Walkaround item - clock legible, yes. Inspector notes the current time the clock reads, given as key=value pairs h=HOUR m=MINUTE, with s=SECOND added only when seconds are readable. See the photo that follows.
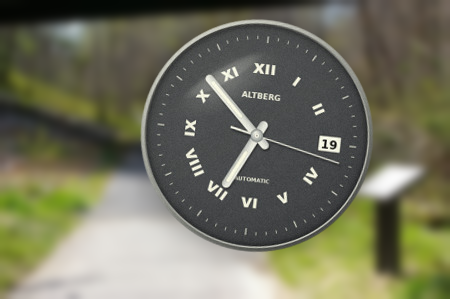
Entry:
h=6 m=52 s=17
